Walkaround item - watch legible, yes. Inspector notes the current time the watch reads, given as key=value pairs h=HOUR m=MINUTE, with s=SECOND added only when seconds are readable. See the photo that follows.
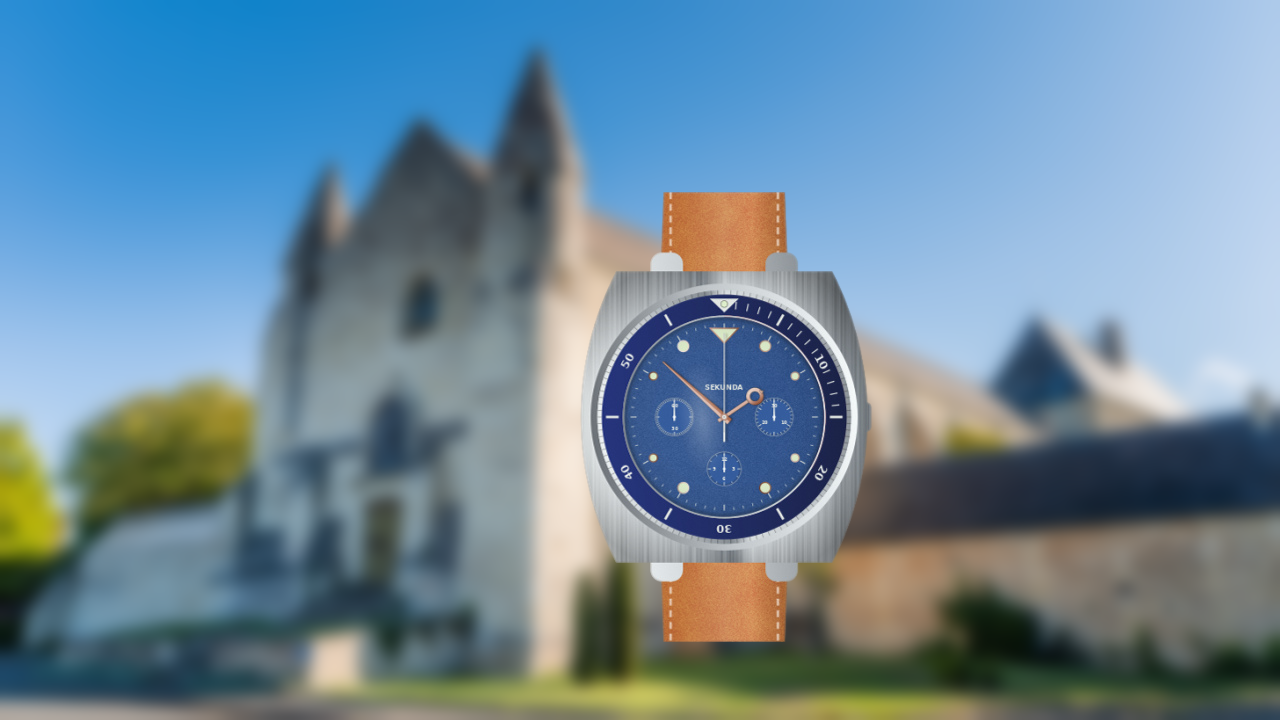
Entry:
h=1 m=52
